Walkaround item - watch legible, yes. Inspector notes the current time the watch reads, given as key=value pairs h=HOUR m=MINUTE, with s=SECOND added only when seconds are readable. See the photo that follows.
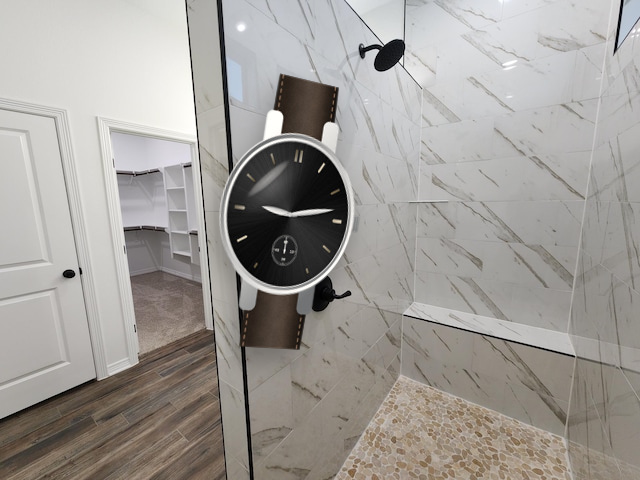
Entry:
h=9 m=13
